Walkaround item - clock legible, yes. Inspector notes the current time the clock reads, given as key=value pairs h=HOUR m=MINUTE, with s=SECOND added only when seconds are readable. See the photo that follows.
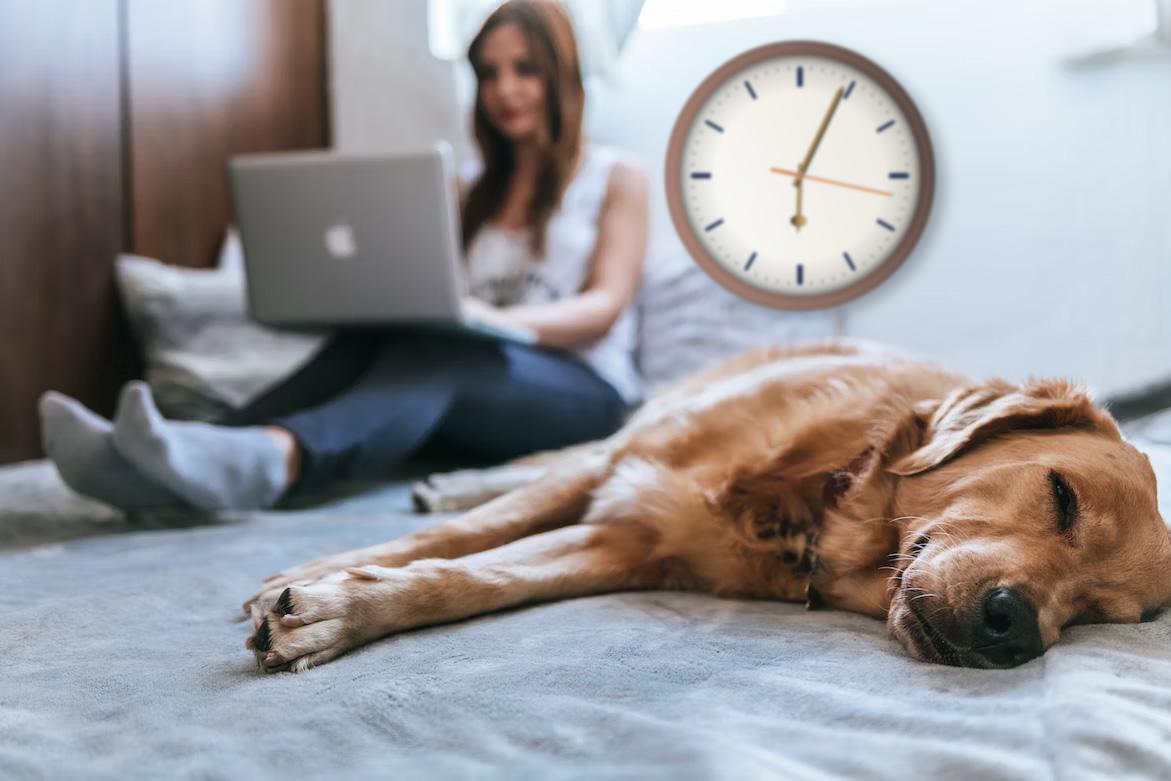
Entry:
h=6 m=4 s=17
